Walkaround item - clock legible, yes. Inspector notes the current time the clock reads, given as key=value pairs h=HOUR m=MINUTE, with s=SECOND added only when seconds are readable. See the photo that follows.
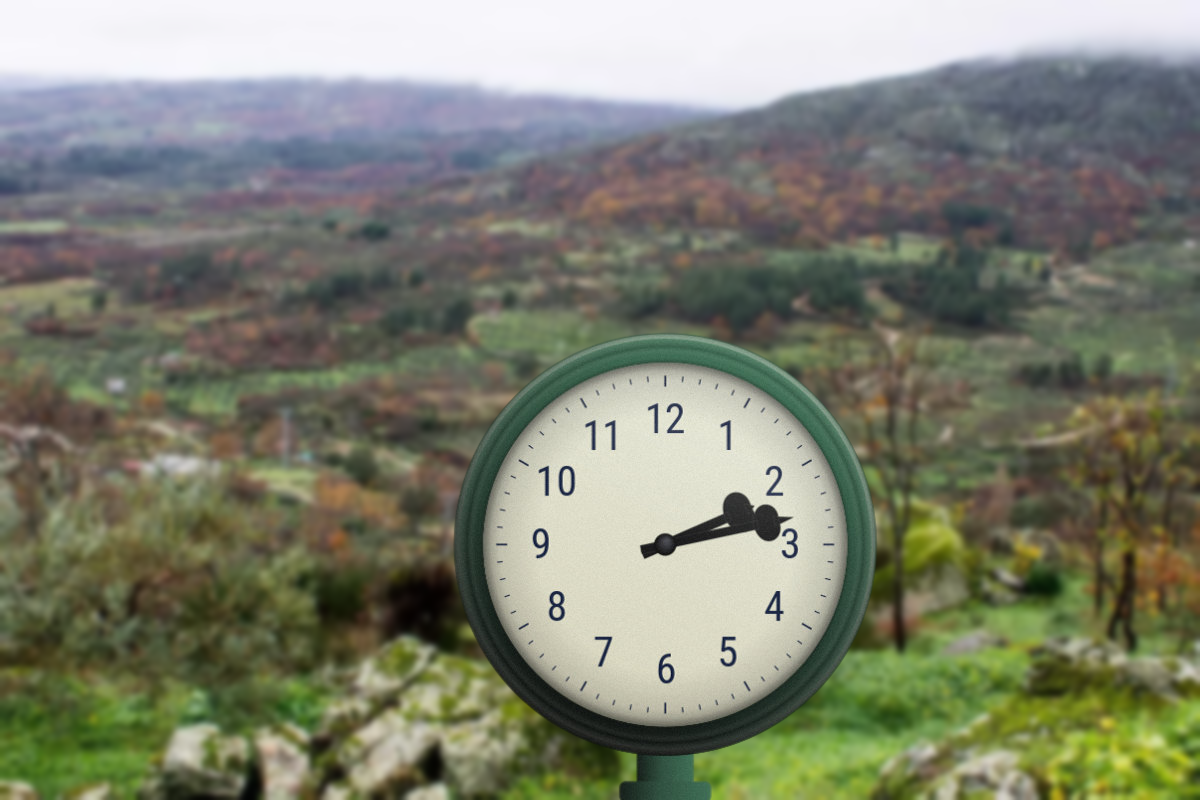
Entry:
h=2 m=13
